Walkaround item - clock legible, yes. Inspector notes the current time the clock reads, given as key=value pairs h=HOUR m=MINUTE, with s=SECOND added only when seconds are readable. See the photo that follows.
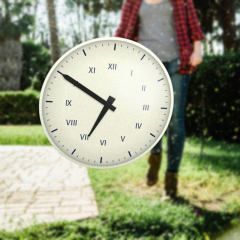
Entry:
h=6 m=50
